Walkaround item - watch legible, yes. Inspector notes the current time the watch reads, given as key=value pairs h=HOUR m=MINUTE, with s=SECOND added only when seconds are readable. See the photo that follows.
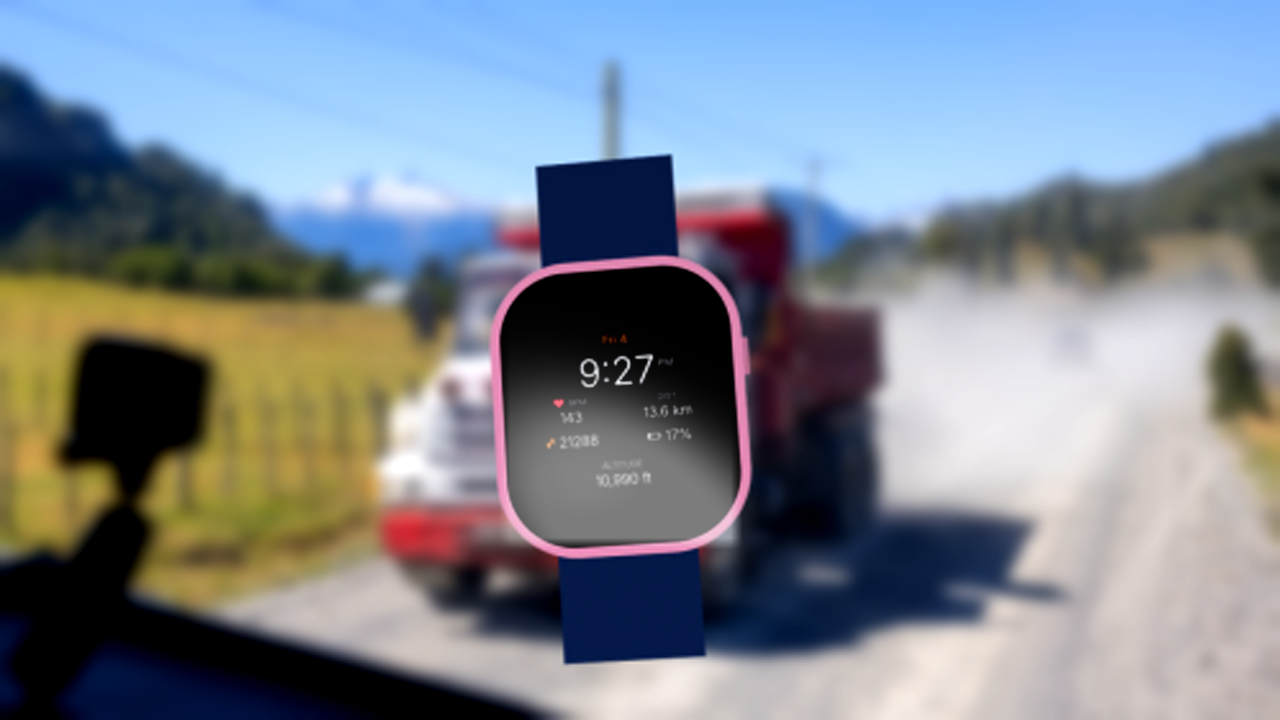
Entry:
h=9 m=27
